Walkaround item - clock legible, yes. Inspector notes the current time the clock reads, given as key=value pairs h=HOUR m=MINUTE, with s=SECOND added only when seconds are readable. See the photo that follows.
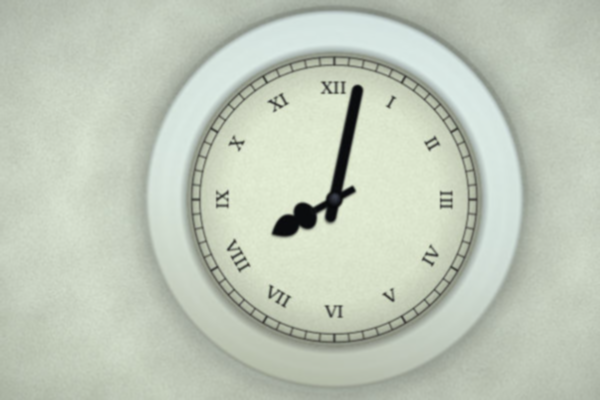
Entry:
h=8 m=2
